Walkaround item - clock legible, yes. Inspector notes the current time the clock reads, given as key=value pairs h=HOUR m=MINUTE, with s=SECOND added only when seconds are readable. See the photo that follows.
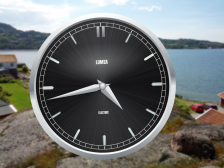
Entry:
h=4 m=43
